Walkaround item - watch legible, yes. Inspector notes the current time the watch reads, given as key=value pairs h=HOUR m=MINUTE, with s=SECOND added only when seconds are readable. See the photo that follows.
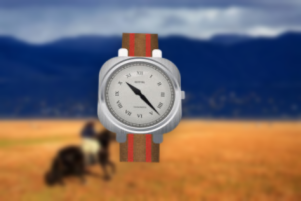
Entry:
h=10 m=23
